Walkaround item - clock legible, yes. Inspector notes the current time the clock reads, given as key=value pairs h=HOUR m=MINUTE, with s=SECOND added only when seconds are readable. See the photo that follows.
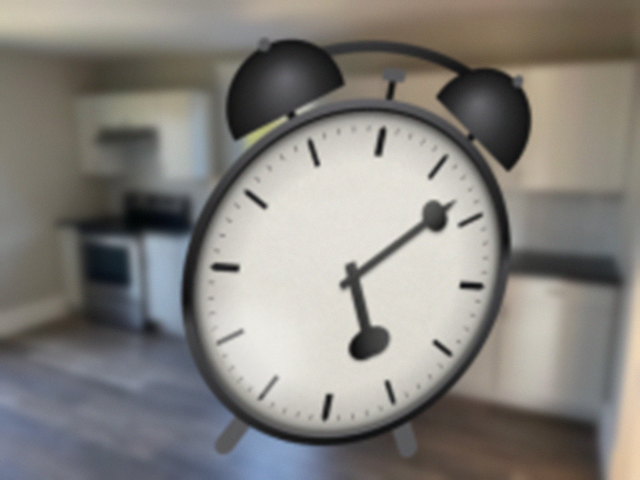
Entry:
h=5 m=8
